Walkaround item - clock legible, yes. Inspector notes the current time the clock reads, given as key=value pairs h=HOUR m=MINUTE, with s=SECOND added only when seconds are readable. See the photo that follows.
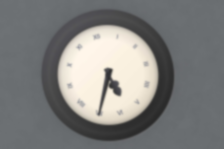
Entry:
h=5 m=35
